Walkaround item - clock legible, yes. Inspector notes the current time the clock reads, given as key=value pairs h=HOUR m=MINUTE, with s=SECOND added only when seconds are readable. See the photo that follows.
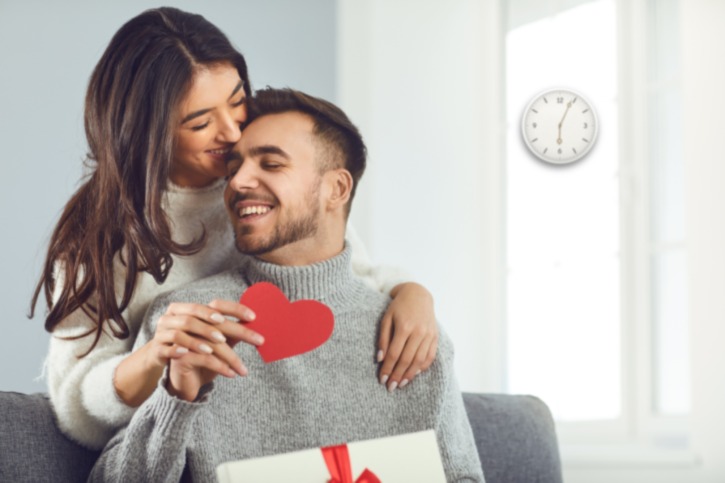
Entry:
h=6 m=4
